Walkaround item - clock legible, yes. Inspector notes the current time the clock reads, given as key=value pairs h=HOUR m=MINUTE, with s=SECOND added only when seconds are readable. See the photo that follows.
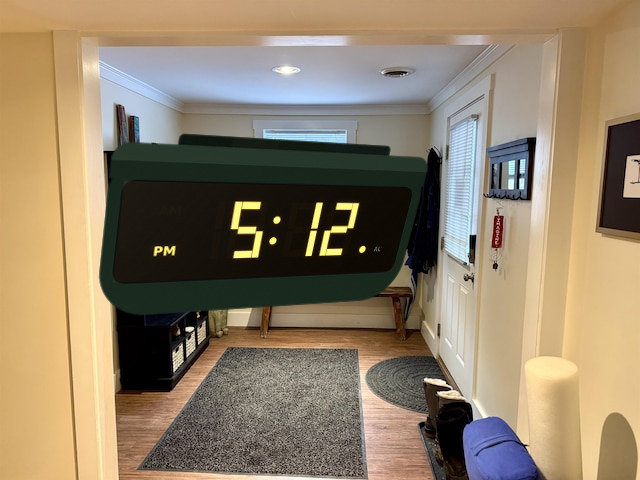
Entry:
h=5 m=12
